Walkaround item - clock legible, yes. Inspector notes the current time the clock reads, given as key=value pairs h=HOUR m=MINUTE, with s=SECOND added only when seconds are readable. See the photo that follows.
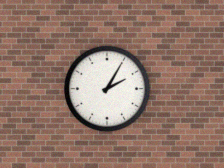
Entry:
h=2 m=5
